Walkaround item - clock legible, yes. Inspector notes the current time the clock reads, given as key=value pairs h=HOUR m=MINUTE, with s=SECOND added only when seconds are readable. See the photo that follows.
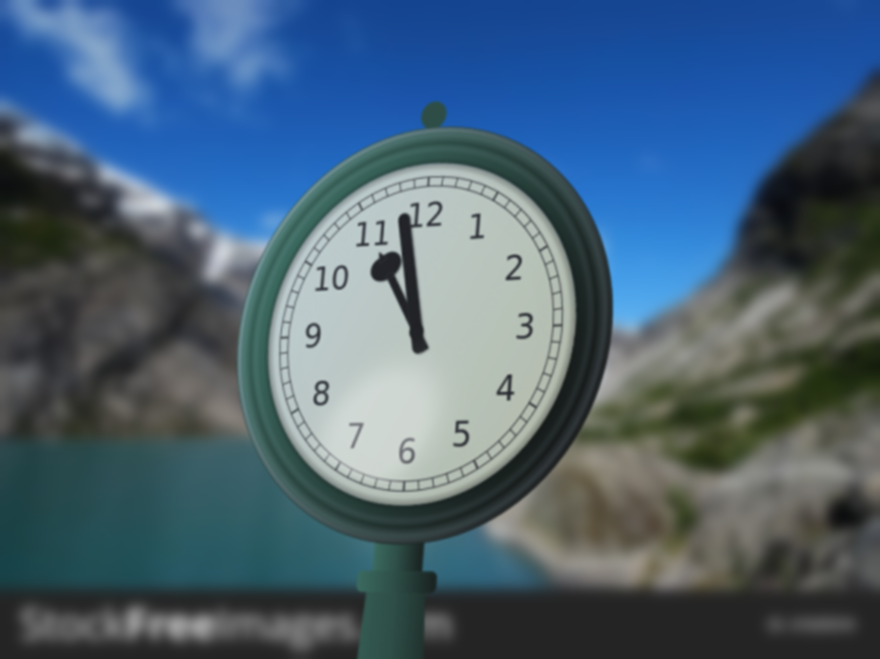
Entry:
h=10 m=58
